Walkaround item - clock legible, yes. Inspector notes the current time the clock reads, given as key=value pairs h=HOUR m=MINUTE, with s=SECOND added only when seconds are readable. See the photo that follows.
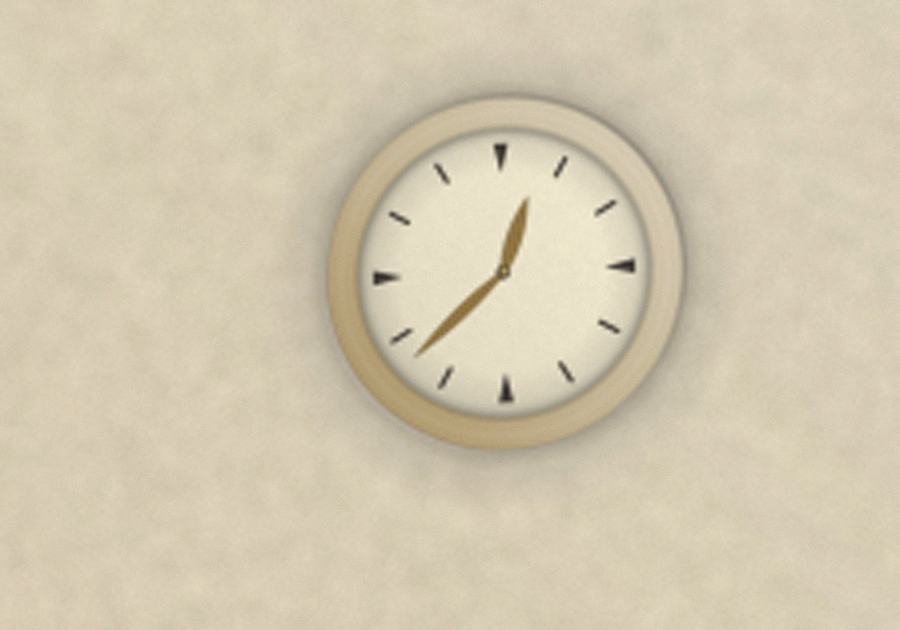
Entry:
h=12 m=38
